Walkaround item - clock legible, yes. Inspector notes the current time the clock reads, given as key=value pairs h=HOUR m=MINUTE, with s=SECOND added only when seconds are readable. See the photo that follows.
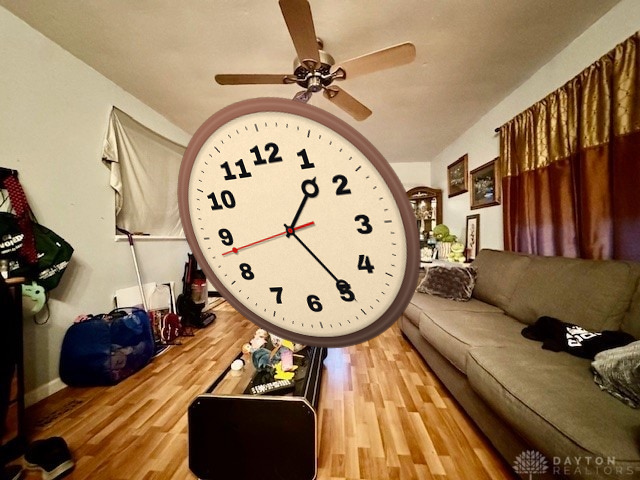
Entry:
h=1 m=24 s=43
